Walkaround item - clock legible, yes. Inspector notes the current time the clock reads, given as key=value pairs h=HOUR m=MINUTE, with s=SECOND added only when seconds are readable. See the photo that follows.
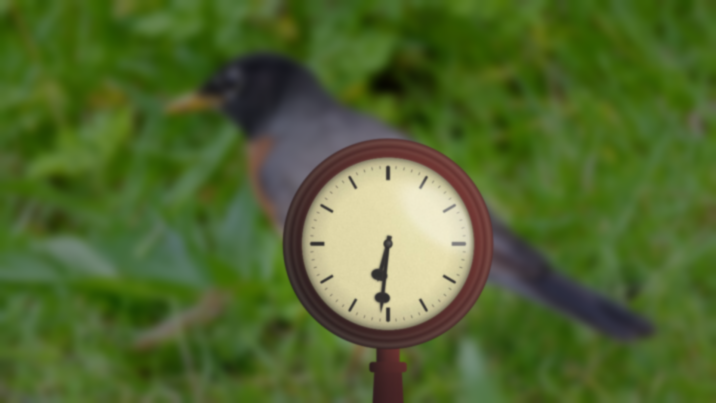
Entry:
h=6 m=31
